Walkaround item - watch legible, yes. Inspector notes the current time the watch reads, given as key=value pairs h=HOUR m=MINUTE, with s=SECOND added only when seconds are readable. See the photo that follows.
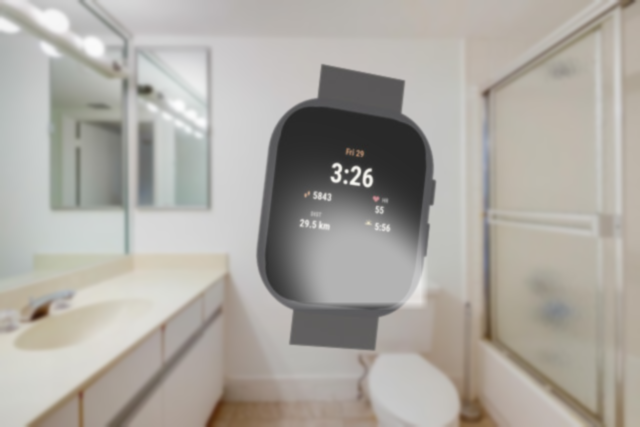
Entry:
h=3 m=26
